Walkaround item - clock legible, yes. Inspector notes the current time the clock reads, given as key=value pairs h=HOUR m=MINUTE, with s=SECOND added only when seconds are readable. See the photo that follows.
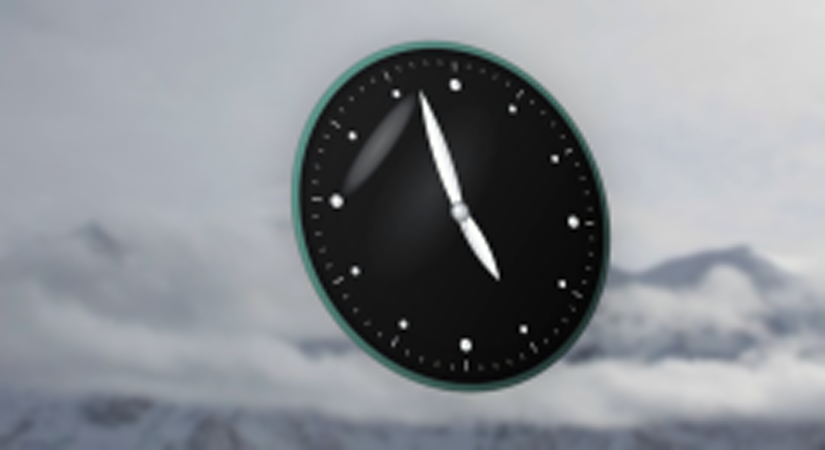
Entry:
h=4 m=57
